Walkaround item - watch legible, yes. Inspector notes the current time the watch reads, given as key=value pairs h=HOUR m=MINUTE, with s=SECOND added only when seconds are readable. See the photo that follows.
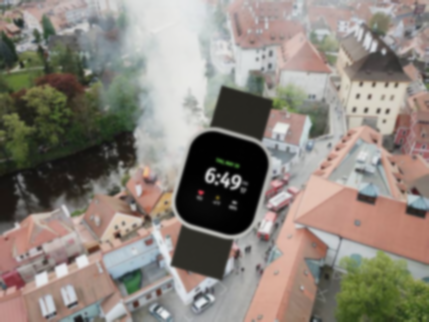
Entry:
h=6 m=49
